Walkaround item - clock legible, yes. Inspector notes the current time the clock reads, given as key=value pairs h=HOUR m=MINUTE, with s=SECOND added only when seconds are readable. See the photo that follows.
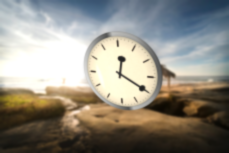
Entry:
h=12 m=20
